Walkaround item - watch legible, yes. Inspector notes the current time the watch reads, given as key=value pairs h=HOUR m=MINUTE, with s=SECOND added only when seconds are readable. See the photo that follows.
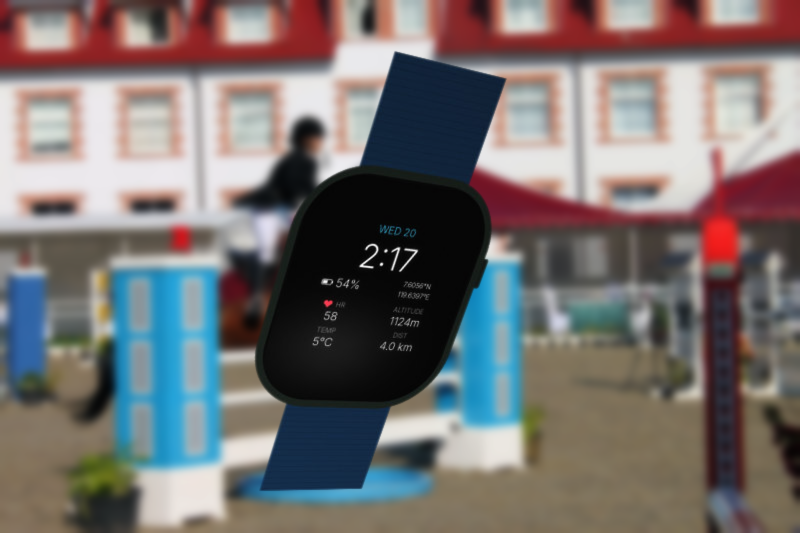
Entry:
h=2 m=17
